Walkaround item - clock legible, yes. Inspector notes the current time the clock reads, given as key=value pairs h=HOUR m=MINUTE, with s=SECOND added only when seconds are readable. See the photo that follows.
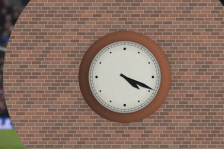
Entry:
h=4 m=19
